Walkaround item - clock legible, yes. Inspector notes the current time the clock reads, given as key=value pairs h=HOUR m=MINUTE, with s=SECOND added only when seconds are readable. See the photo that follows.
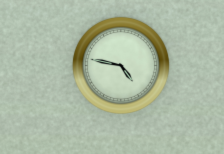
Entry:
h=4 m=47
